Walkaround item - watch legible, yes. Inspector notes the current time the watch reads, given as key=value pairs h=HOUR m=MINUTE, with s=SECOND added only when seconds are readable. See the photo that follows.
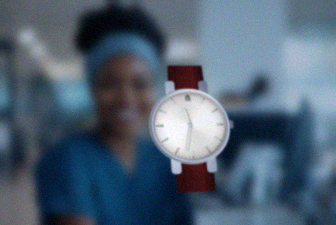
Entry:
h=11 m=32
